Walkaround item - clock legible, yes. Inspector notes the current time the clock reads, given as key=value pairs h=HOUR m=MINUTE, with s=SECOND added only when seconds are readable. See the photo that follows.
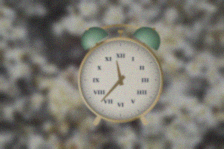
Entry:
h=11 m=37
